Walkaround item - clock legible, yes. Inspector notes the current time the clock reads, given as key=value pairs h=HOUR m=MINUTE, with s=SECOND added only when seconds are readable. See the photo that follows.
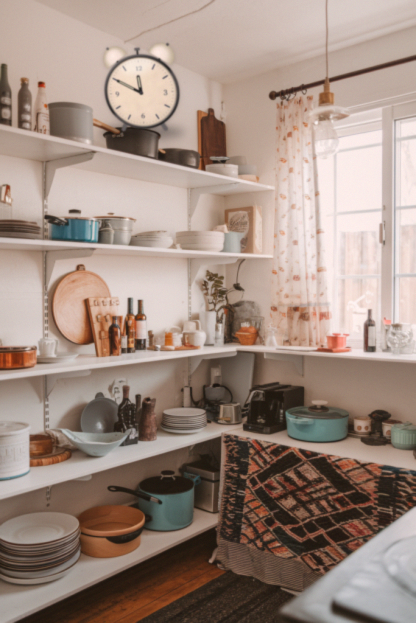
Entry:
h=11 m=50
